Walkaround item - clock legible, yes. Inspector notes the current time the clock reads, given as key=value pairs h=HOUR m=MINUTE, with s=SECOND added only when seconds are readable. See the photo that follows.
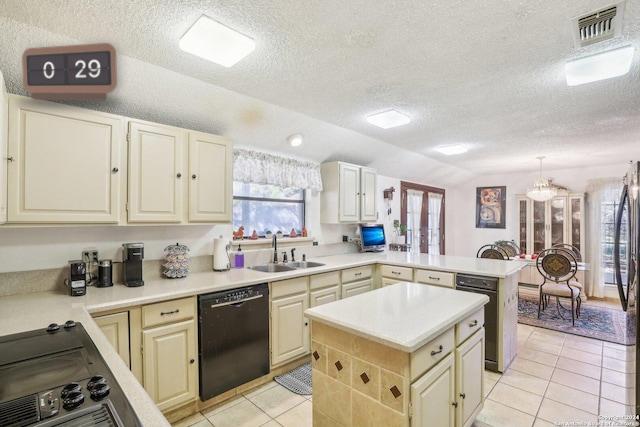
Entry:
h=0 m=29
